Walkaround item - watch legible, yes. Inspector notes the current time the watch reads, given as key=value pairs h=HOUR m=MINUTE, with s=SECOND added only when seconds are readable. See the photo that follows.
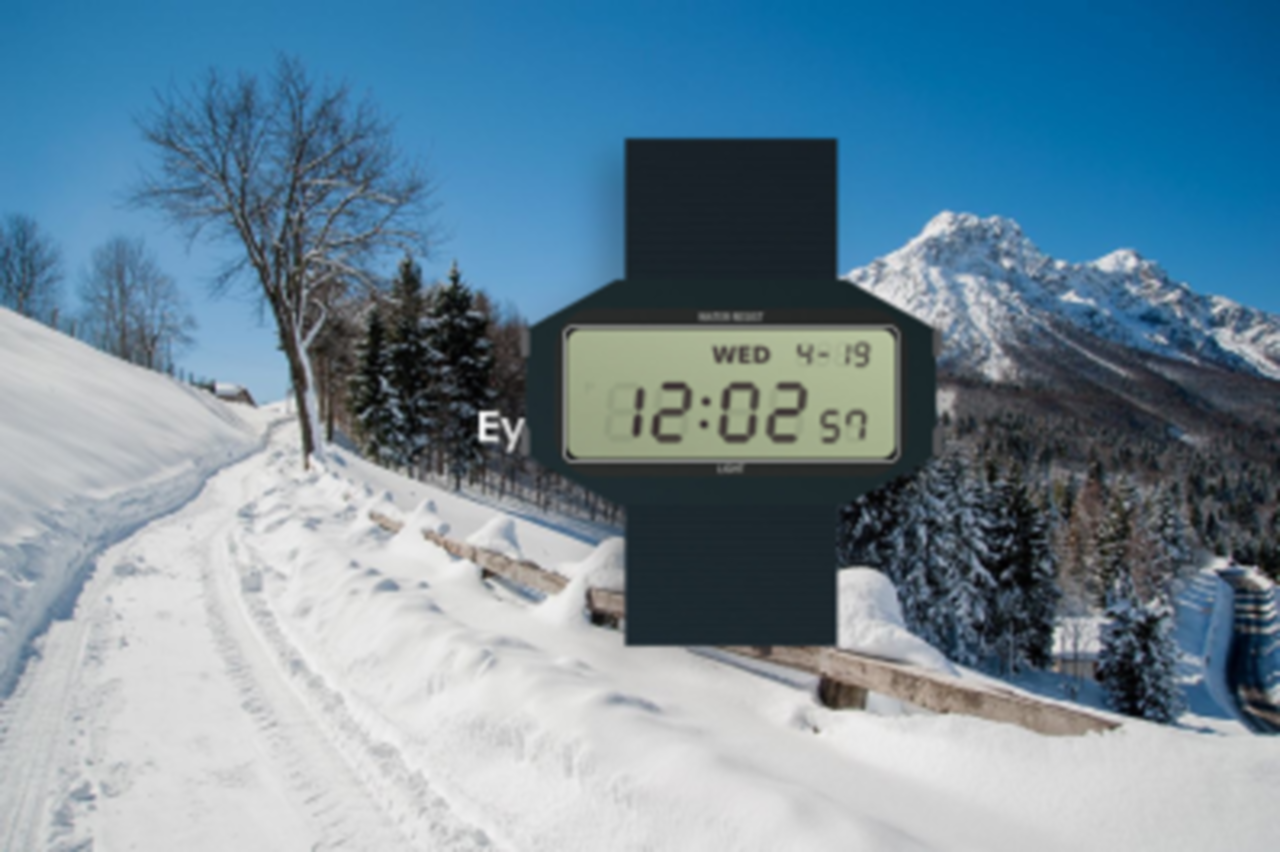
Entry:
h=12 m=2 s=57
